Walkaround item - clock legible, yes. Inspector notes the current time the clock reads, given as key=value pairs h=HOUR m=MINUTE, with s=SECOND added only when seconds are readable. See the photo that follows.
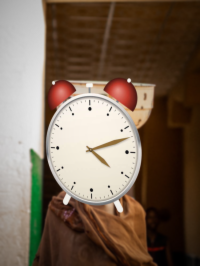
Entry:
h=4 m=12
